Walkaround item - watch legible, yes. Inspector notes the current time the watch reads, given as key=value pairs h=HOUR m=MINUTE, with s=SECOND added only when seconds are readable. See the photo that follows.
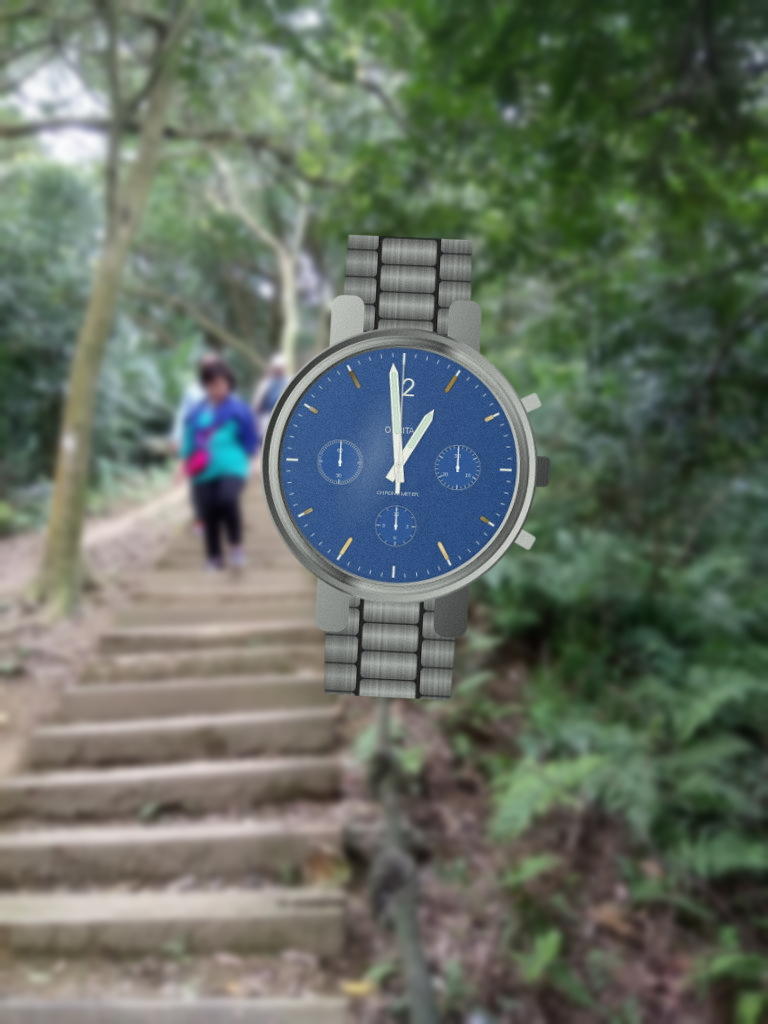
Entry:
h=12 m=59
